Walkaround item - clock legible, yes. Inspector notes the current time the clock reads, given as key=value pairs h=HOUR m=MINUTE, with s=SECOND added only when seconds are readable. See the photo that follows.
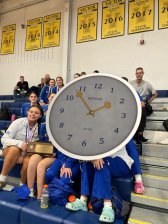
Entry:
h=1 m=53
